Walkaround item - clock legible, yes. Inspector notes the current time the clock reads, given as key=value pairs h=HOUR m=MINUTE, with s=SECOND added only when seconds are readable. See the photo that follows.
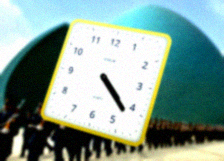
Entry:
h=4 m=22
